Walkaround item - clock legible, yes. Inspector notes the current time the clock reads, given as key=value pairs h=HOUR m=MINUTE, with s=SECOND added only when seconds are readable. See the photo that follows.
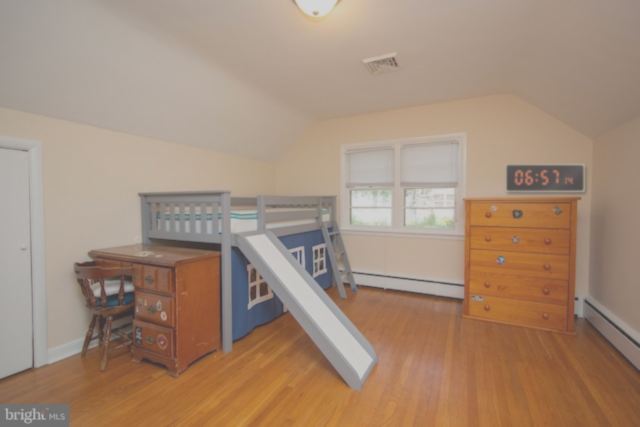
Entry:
h=6 m=57
